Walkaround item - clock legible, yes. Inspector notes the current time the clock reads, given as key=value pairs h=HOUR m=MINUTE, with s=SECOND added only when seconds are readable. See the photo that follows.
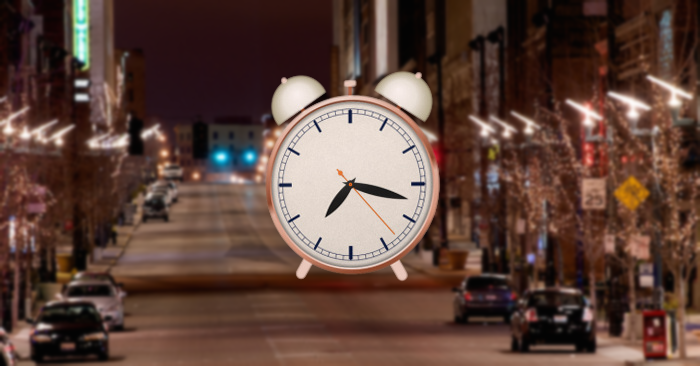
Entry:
h=7 m=17 s=23
